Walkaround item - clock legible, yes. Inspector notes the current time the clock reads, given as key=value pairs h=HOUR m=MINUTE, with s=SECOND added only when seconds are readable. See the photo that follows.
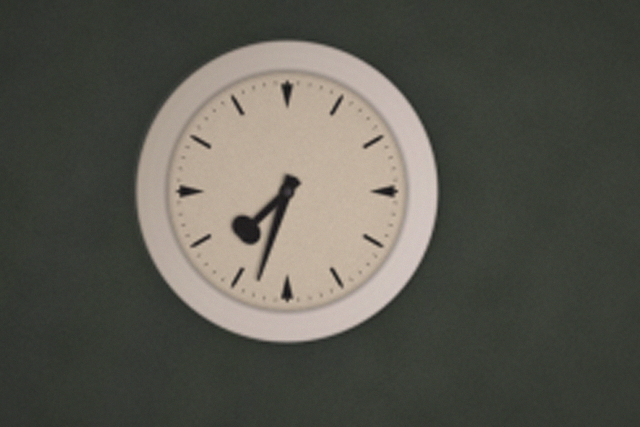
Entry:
h=7 m=33
